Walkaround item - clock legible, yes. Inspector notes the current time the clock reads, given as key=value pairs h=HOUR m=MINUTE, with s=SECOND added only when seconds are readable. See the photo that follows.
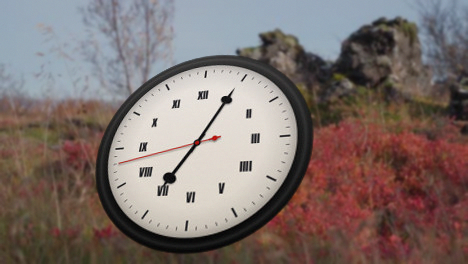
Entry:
h=7 m=4 s=43
